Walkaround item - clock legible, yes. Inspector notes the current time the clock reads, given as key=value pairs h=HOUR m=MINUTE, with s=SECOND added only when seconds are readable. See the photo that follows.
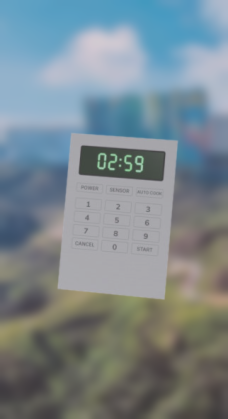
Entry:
h=2 m=59
